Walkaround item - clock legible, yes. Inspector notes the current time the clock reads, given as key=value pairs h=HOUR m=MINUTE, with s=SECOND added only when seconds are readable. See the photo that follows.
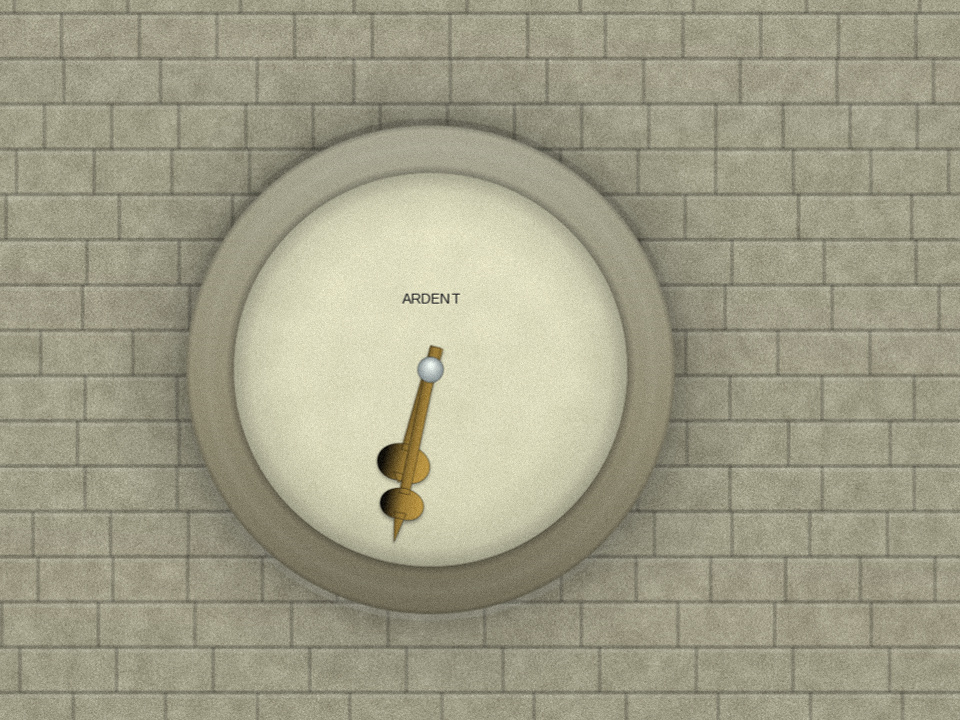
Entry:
h=6 m=32
